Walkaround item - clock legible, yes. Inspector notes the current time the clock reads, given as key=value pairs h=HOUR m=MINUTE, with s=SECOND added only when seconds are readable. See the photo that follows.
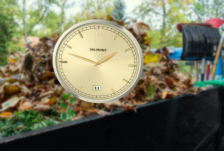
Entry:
h=1 m=48
